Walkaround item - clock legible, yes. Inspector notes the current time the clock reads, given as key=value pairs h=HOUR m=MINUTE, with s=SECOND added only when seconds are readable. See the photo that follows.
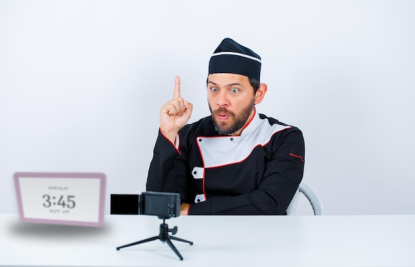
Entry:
h=3 m=45
